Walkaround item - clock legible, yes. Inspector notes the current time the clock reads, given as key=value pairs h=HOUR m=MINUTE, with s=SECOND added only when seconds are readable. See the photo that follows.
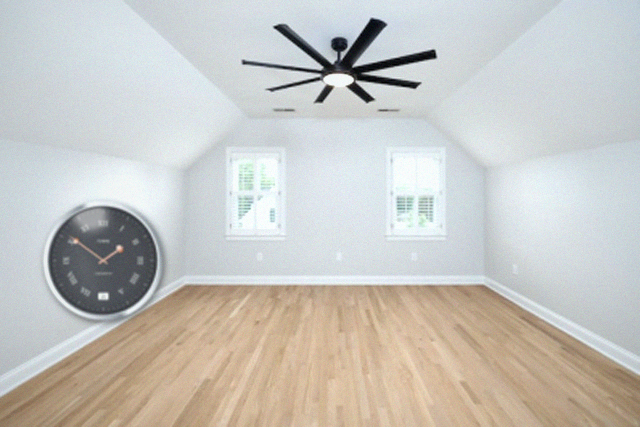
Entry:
h=1 m=51
